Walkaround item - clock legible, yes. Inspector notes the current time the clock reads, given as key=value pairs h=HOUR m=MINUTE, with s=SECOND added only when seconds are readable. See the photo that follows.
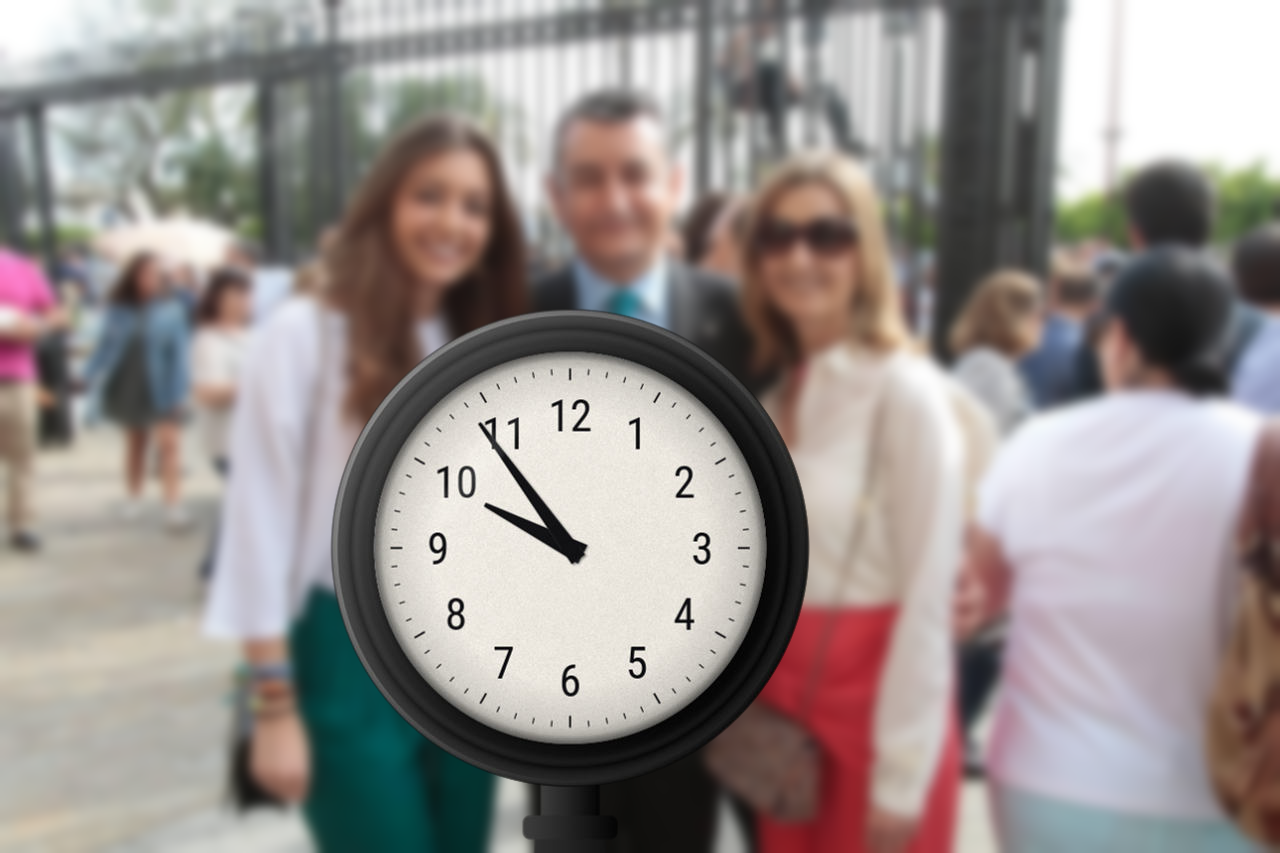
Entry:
h=9 m=54
